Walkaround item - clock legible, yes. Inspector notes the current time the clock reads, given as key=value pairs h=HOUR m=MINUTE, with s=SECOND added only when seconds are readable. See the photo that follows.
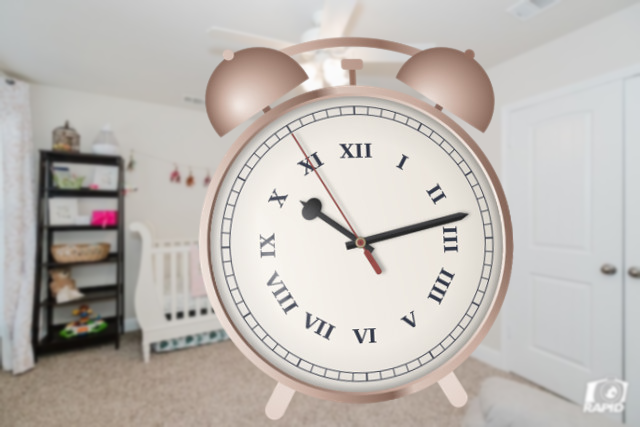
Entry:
h=10 m=12 s=55
